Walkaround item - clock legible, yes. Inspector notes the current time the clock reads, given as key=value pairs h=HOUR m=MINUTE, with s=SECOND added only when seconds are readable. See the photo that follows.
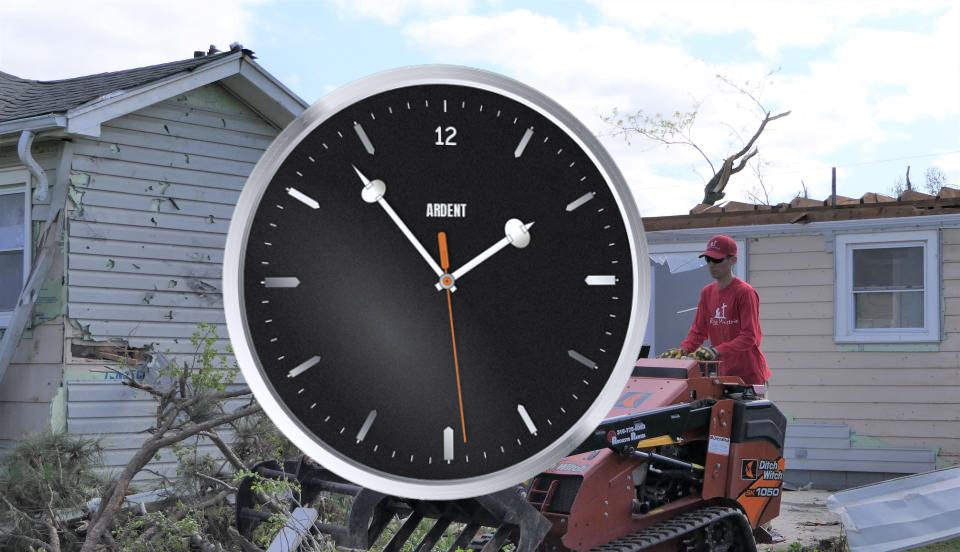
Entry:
h=1 m=53 s=29
